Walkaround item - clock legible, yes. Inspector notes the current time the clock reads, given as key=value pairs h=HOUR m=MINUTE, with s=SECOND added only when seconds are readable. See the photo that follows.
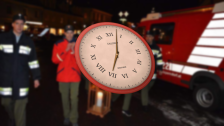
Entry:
h=7 m=3
